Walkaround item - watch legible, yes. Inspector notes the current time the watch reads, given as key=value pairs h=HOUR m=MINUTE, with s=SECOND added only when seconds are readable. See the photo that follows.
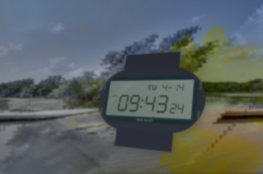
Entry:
h=9 m=43
